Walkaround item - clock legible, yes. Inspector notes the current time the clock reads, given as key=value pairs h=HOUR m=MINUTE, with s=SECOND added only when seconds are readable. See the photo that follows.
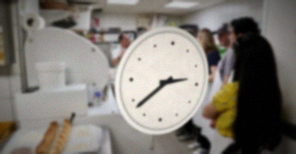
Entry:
h=2 m=38
